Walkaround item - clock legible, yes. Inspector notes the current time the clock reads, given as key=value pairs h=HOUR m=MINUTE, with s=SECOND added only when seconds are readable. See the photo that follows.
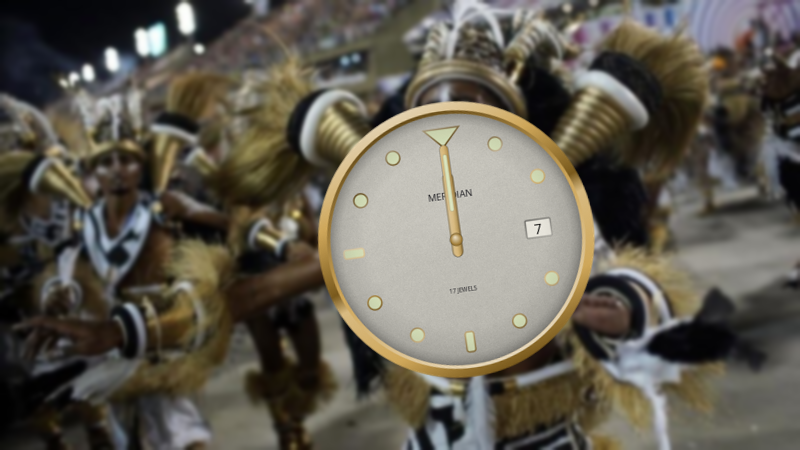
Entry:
h=12 m=0
